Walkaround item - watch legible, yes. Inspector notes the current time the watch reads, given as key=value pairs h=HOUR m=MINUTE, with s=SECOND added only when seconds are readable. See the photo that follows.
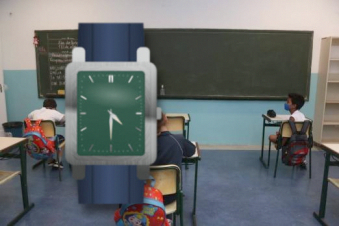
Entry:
h=4 m=30
